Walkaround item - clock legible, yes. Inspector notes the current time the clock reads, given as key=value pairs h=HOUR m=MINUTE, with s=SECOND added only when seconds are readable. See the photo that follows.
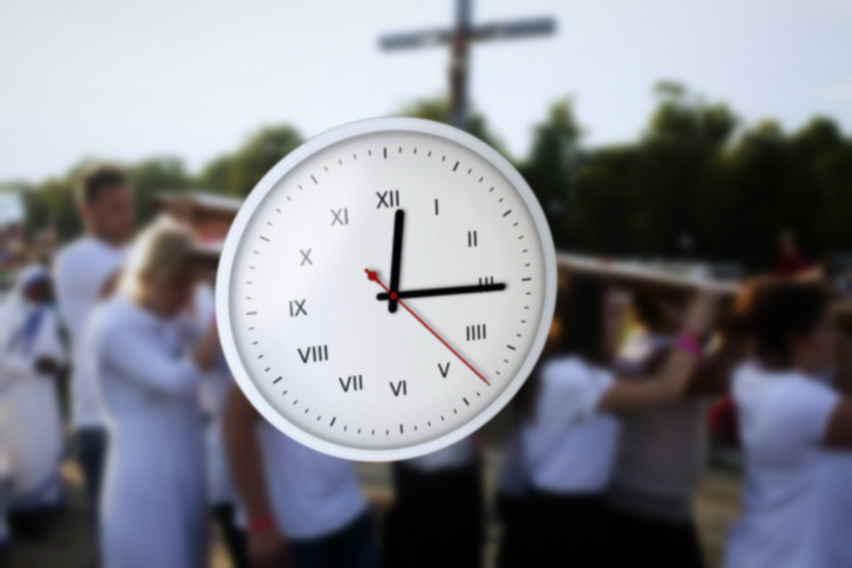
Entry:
h=12 m=15 s=23
